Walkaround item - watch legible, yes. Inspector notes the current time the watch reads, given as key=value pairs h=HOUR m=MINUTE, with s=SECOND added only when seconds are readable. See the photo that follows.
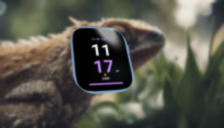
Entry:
h=11 m=17
